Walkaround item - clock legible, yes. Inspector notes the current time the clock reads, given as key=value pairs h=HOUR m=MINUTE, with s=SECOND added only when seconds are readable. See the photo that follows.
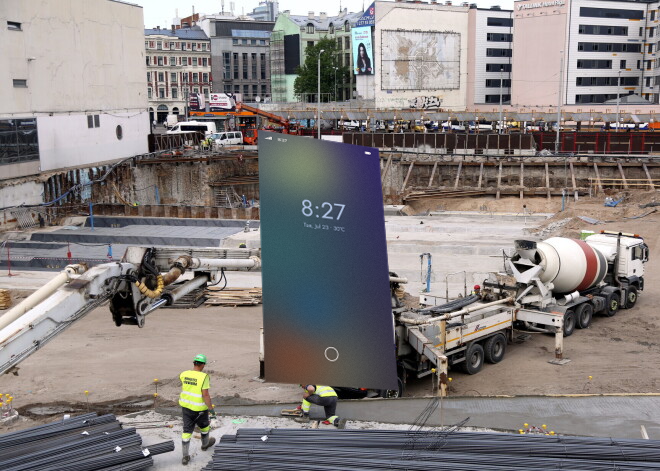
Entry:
h=8 m=27
